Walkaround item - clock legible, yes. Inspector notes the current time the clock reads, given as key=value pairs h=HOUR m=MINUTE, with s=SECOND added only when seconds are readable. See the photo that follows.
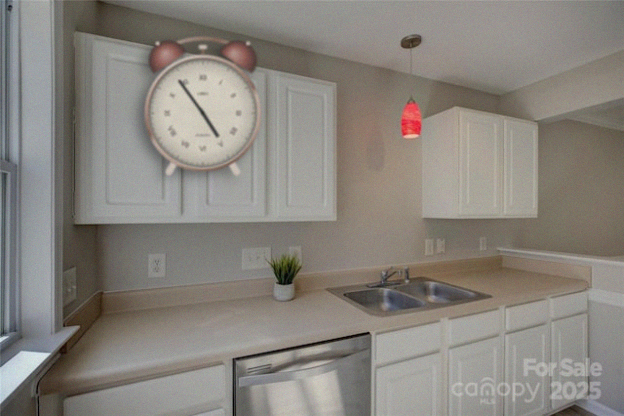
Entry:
h=4 m=54
